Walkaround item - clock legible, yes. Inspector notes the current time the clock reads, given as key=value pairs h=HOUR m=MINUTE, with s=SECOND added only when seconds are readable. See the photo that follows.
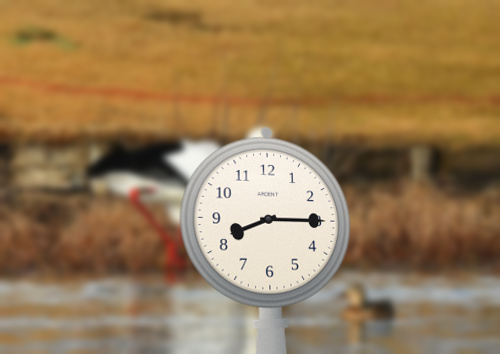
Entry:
h=8 m=15
